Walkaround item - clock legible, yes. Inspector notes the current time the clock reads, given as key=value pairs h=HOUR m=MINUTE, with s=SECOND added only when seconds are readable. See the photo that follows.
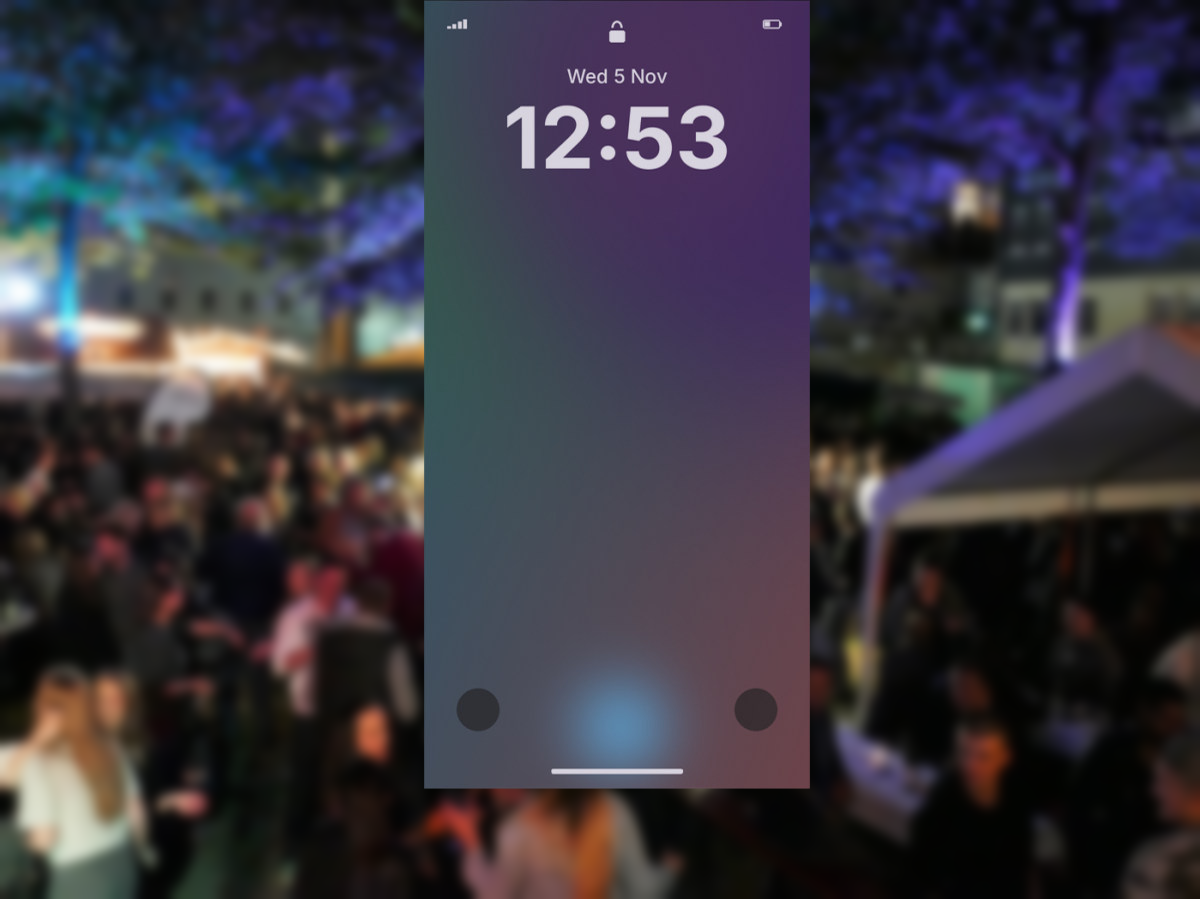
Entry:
h=12 m=53
